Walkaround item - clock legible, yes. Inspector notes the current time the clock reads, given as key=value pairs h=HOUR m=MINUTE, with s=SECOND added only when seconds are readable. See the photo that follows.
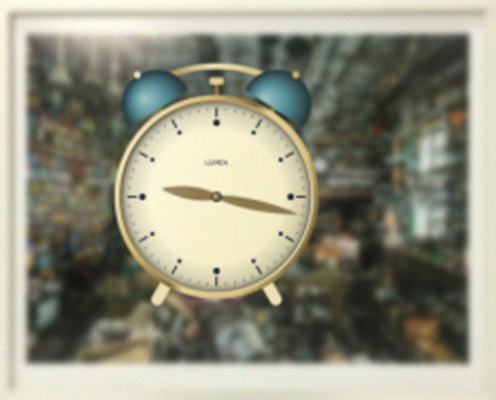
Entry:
h=9 m=17
